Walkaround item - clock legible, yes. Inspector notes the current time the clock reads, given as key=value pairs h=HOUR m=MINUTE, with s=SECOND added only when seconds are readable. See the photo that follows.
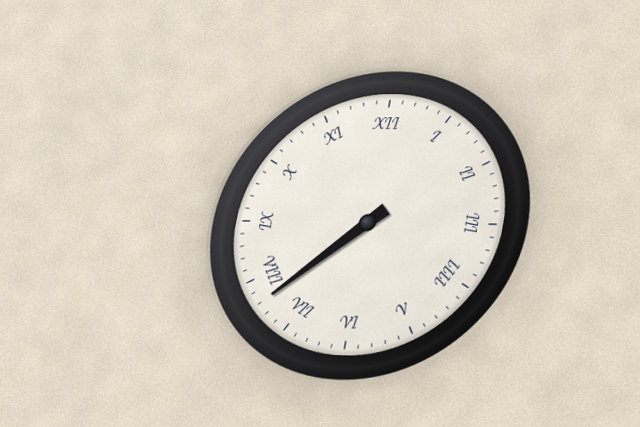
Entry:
h=7 m=38
